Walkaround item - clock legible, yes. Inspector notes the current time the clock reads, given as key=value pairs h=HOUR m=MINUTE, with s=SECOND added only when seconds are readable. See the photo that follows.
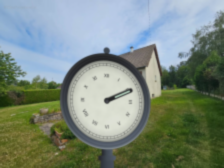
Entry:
h=2 m=11
